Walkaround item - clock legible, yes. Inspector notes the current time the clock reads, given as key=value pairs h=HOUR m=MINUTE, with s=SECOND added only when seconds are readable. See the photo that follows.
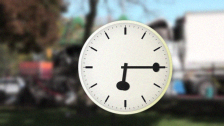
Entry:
h=6 m=15
